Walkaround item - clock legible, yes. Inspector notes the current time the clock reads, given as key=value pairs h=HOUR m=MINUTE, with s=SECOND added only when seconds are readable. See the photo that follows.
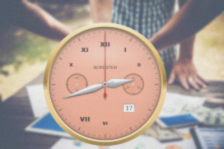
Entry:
h=2 m=42
